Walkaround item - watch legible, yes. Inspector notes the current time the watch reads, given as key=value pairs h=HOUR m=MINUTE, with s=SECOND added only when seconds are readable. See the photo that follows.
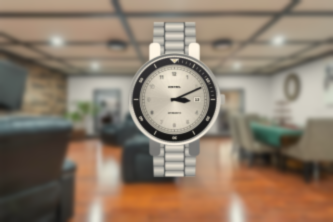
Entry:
h=3 m=11
